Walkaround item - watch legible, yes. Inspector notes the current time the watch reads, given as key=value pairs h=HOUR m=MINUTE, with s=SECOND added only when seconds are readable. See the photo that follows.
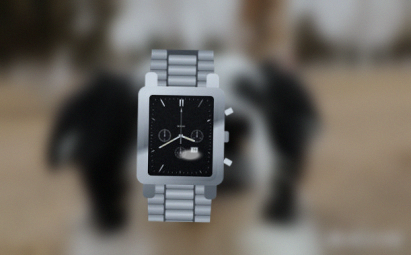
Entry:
h=3 m=40
